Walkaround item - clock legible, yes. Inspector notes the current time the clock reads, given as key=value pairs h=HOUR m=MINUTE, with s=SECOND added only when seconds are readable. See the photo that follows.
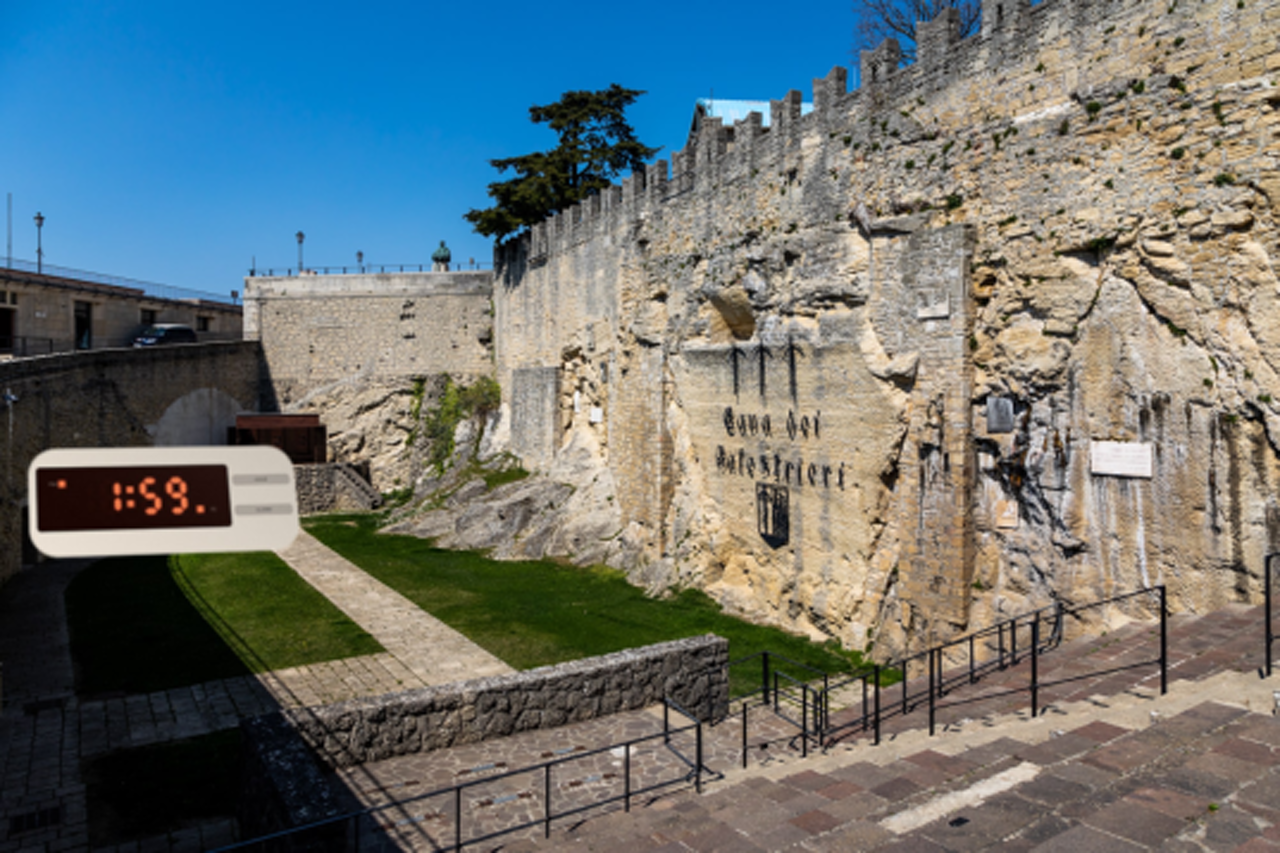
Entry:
h=1 m=59
